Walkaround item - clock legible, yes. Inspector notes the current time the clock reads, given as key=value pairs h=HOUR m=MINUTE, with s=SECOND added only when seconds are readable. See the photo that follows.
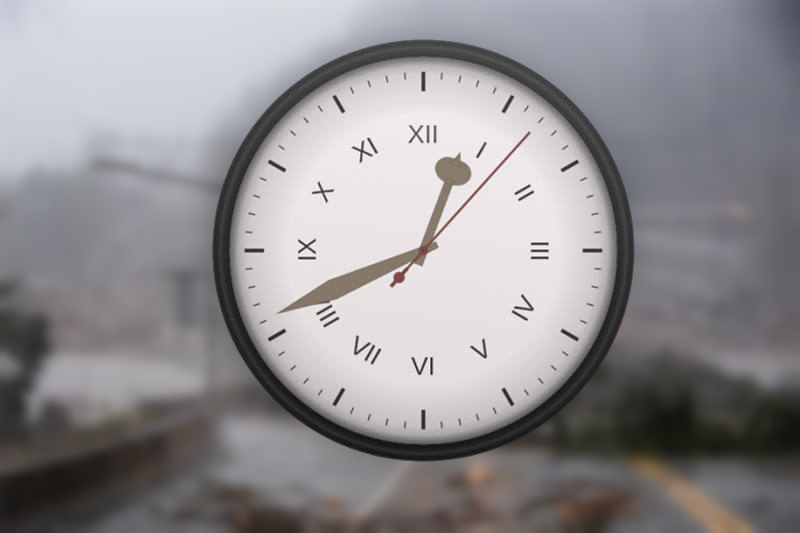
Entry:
h=12 m=41 s=7
